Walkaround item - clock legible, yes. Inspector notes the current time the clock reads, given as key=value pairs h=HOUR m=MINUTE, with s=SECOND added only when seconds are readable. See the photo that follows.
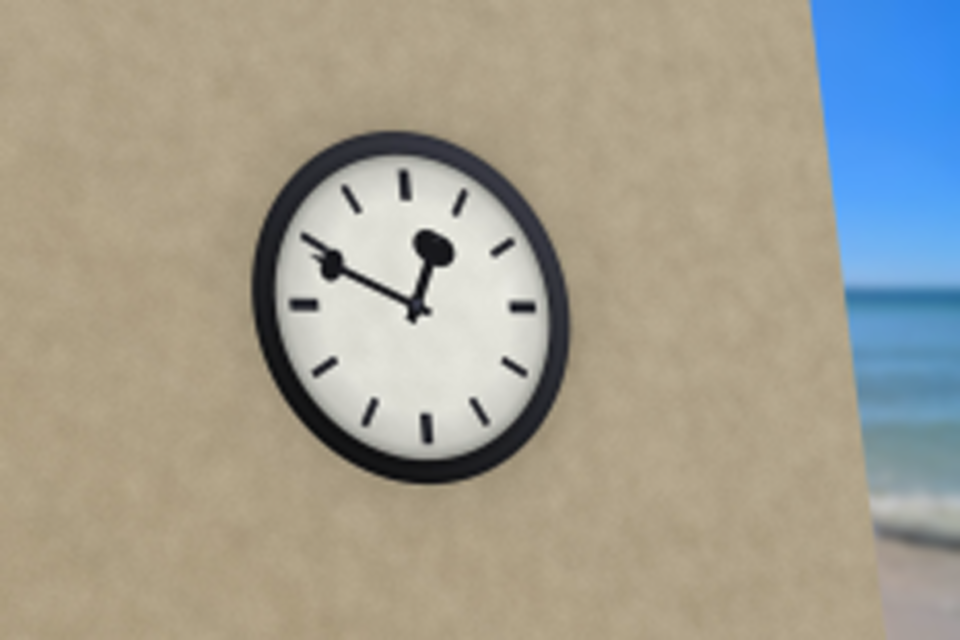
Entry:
h=12 m=49
